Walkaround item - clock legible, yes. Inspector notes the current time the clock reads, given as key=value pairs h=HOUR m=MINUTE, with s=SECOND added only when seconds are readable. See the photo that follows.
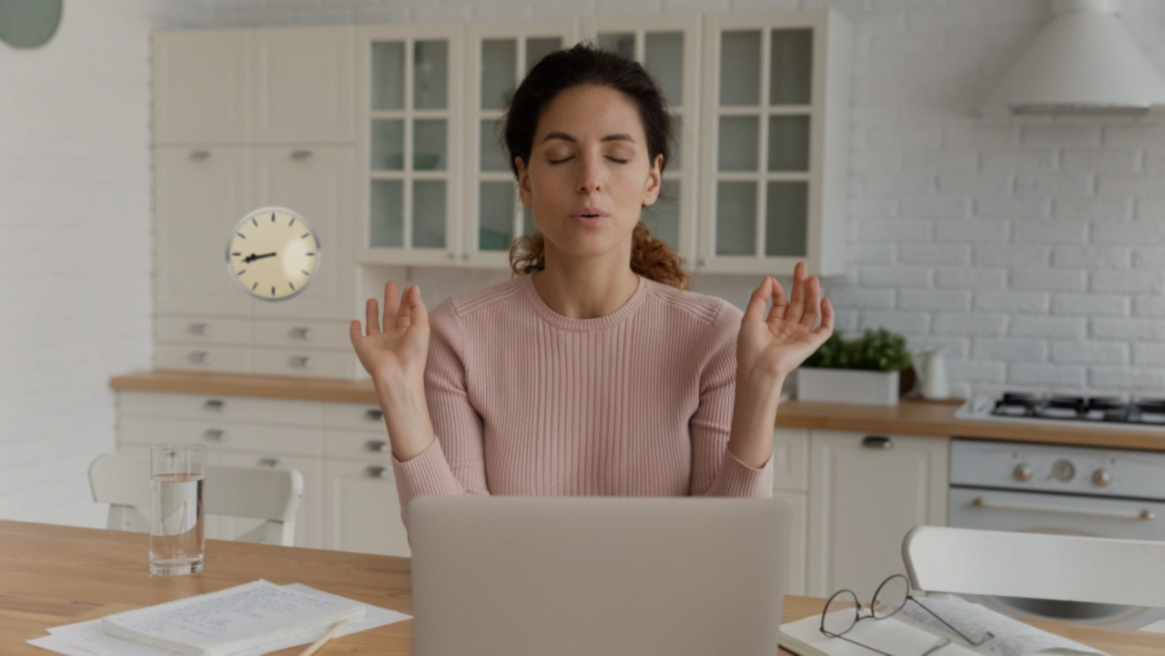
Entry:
h=8 m=43
